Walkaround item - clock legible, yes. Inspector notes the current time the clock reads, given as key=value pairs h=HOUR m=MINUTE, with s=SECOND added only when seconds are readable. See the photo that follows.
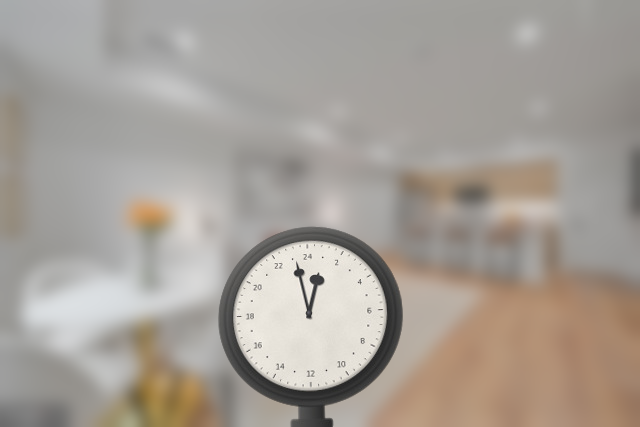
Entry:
h=0 m=58
